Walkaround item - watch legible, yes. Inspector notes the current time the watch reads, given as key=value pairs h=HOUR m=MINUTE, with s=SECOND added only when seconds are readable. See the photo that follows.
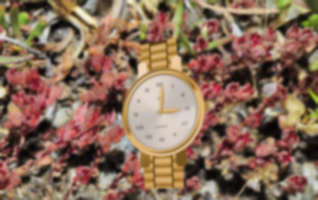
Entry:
h=3 m=1
